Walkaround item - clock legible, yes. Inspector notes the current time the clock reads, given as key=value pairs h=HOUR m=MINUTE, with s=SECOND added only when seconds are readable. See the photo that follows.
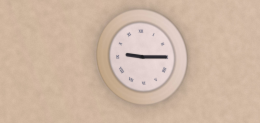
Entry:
h=9 m=15
